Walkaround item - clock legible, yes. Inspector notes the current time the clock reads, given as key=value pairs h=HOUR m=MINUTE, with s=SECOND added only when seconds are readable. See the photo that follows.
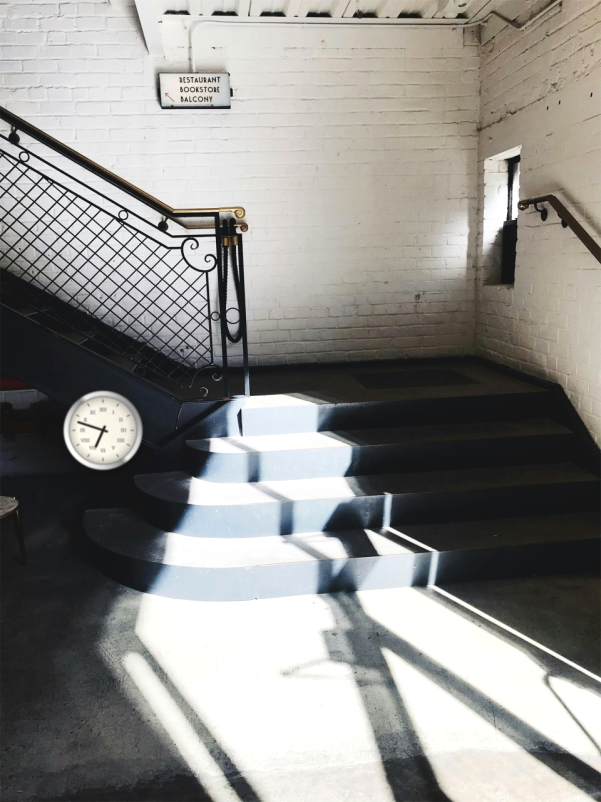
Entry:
h=6 m=48
